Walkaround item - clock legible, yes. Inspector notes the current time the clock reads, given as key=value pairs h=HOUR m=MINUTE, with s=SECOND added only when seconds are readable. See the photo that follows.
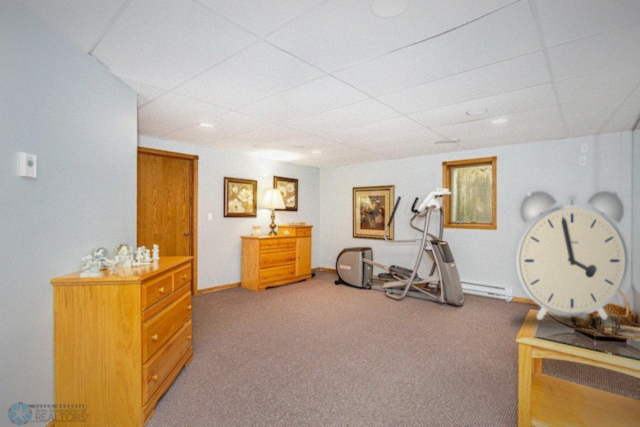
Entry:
h=3 m=58
